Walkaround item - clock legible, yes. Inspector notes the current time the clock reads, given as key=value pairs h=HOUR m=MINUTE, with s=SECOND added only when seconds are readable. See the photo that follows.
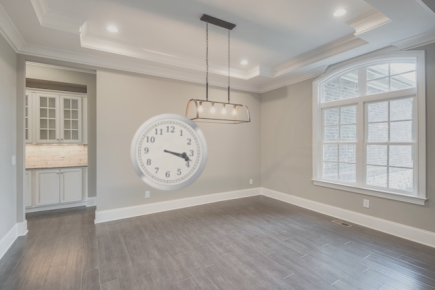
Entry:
h=3 m=18
